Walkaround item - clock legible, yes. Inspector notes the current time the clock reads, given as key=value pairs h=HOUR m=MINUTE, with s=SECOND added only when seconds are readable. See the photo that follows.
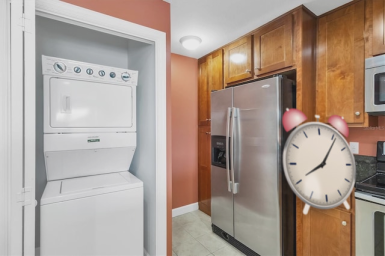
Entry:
h=8 m=6
